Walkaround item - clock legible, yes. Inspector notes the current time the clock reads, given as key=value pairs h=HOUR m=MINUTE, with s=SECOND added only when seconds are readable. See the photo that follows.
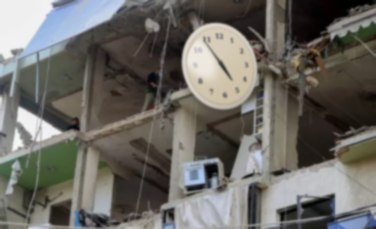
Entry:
h=4 m=54
